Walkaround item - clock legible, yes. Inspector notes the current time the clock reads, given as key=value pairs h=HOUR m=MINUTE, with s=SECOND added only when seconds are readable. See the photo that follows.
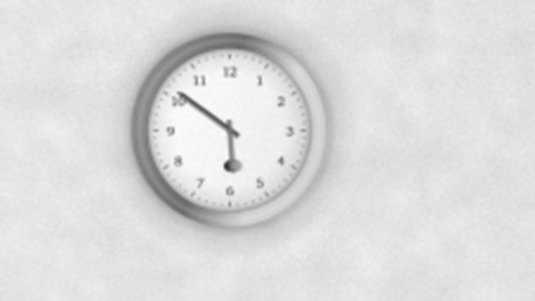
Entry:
h=5 m=51
